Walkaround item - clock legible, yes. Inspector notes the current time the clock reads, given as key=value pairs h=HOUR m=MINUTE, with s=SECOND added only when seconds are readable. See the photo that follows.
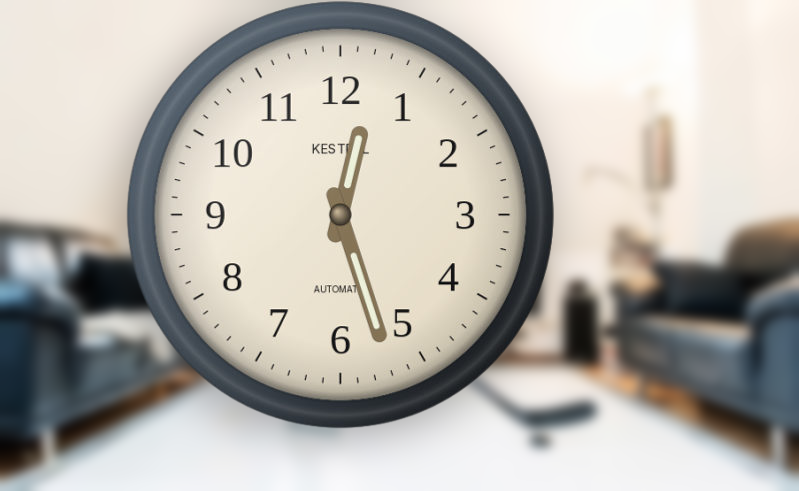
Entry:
h=12 m=27
